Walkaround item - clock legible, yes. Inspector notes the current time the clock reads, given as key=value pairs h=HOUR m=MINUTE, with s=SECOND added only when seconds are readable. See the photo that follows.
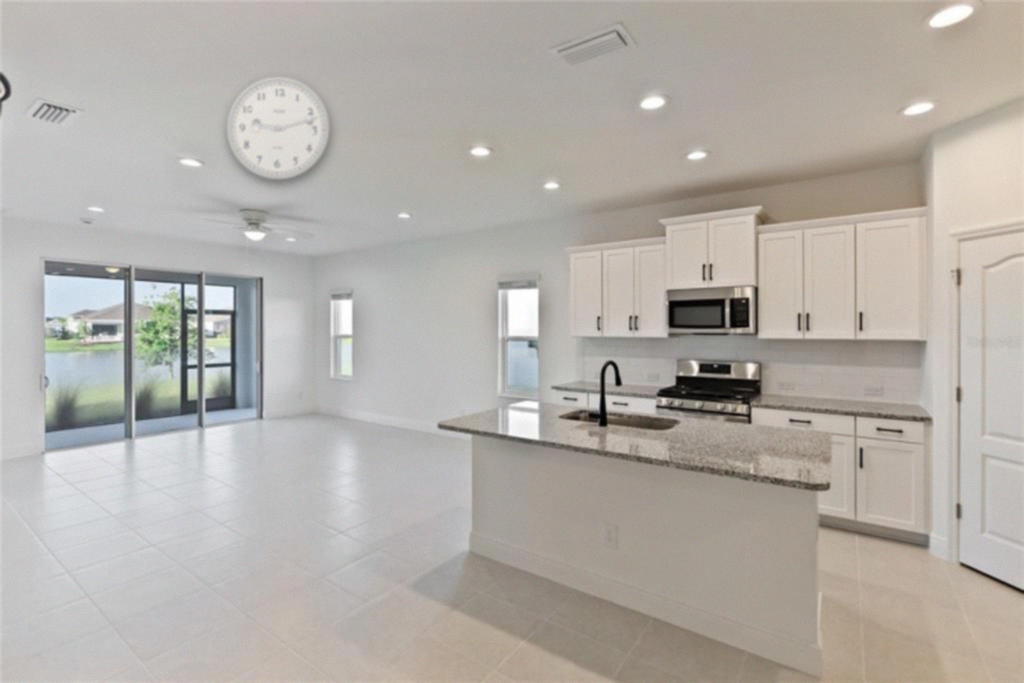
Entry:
h=9 m=12
